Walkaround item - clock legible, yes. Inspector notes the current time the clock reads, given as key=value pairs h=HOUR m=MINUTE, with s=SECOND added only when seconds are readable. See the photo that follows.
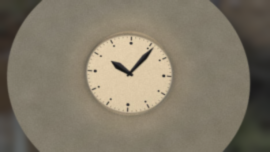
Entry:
h=10 m=6
